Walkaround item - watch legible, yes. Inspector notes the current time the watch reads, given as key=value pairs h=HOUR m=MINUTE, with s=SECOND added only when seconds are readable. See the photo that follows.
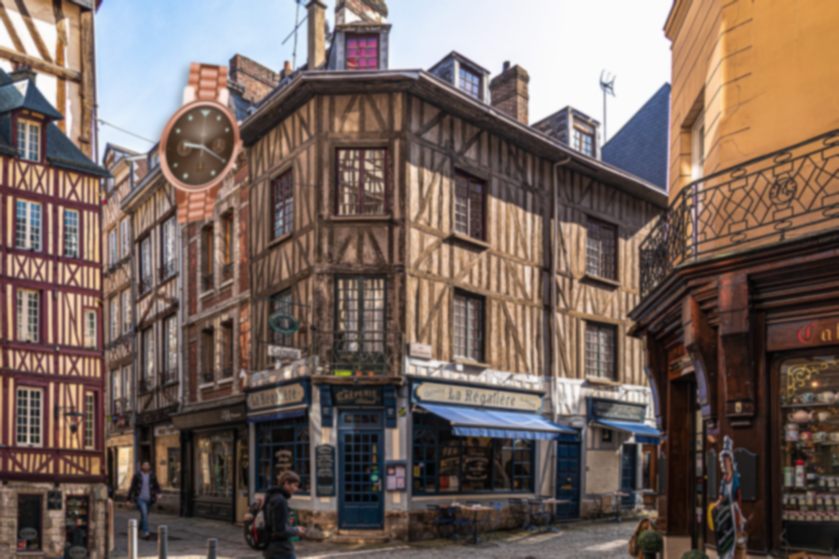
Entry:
h=9 m=20
